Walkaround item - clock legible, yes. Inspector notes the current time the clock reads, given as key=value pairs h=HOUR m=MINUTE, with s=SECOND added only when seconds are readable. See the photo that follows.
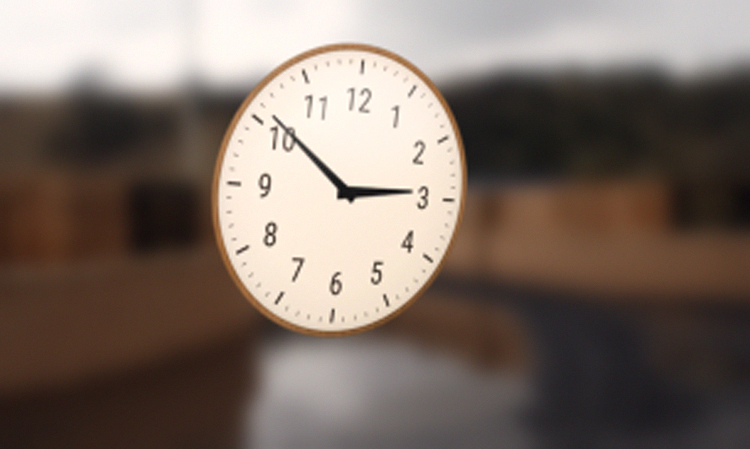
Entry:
h=2 m=51
